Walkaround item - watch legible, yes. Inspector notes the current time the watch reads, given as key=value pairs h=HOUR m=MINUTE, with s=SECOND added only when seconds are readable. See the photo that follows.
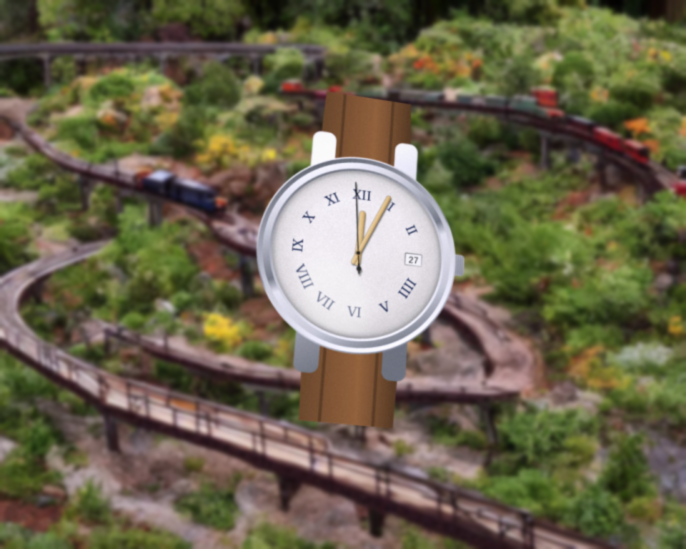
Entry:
h=12 m=3 s=59
